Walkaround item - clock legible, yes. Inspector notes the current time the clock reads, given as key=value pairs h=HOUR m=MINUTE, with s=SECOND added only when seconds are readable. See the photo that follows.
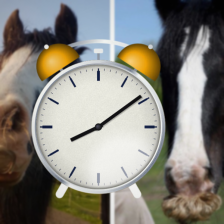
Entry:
h=8 m=9
